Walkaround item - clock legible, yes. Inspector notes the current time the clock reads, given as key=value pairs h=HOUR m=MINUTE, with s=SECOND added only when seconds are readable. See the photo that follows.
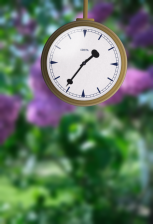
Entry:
h=1 m=36
